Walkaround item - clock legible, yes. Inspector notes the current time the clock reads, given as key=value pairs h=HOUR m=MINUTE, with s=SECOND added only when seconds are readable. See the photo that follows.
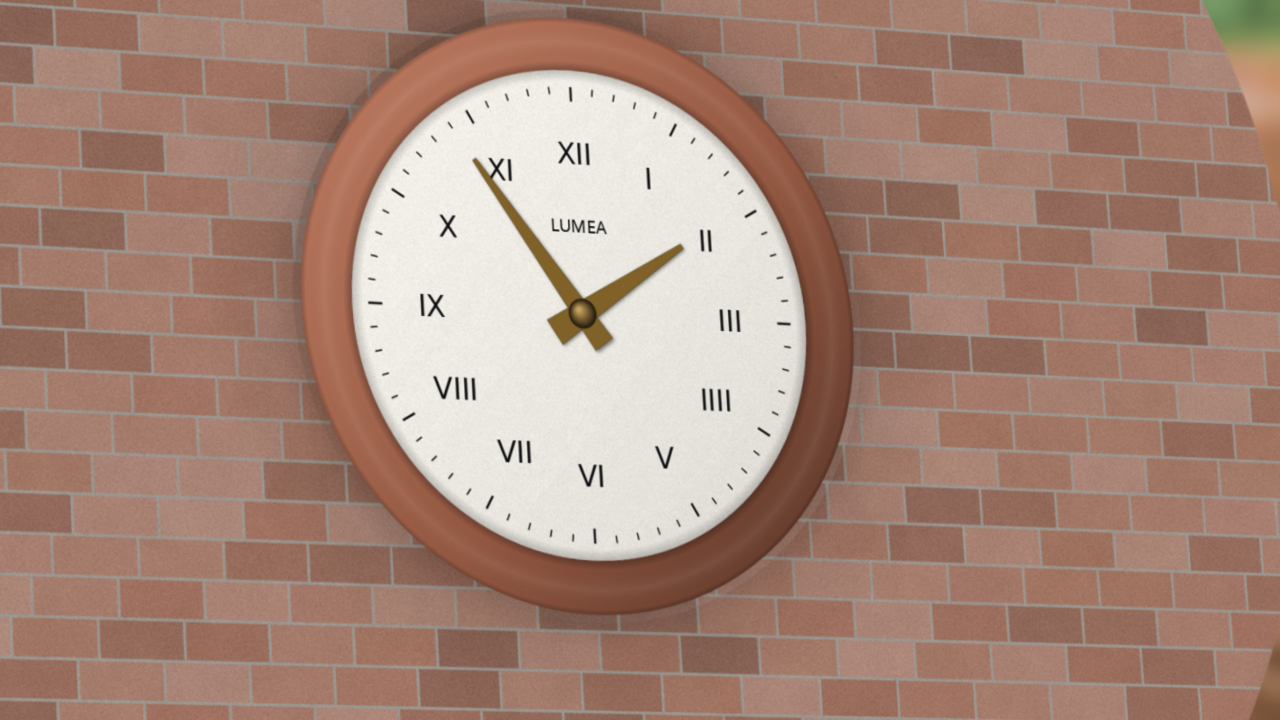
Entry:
h=1 m=54
